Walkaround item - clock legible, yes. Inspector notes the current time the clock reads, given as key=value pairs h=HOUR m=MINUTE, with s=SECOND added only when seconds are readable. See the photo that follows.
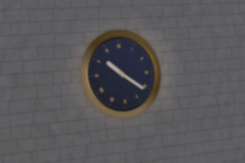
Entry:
h=10 m=21
